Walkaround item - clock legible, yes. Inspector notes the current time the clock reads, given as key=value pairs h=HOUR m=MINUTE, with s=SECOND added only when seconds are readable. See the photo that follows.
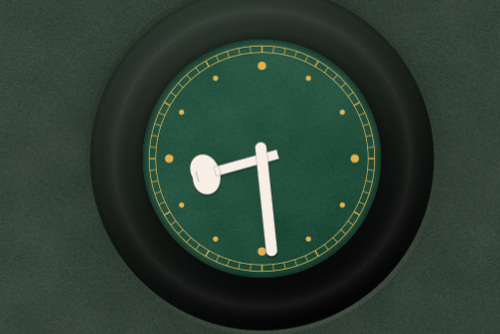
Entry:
h=8 m=29
